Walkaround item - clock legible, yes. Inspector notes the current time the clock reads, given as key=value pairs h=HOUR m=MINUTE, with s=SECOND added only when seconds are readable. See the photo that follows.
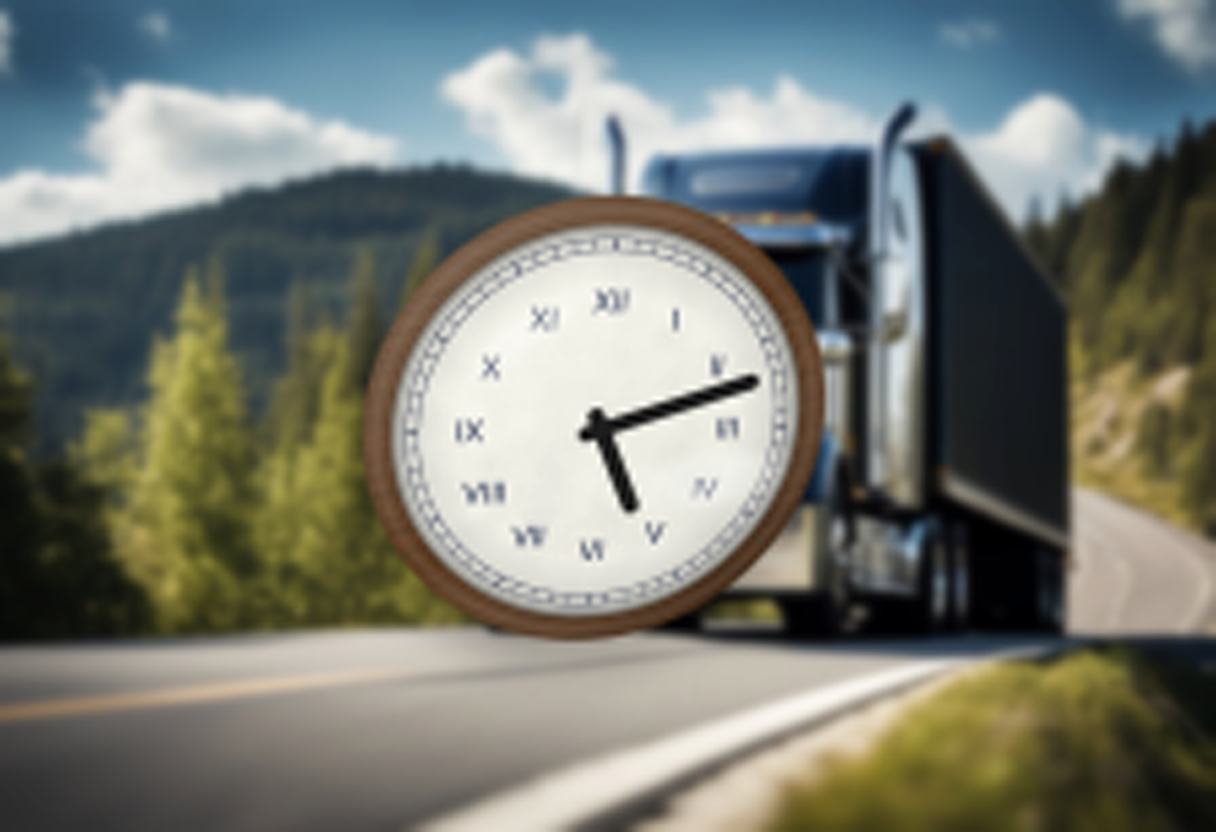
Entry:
h=5 m=12
